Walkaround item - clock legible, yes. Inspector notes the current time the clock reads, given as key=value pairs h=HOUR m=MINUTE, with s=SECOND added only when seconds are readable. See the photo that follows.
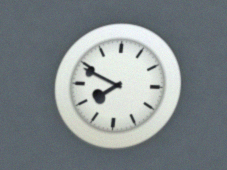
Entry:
h=7 m=49
